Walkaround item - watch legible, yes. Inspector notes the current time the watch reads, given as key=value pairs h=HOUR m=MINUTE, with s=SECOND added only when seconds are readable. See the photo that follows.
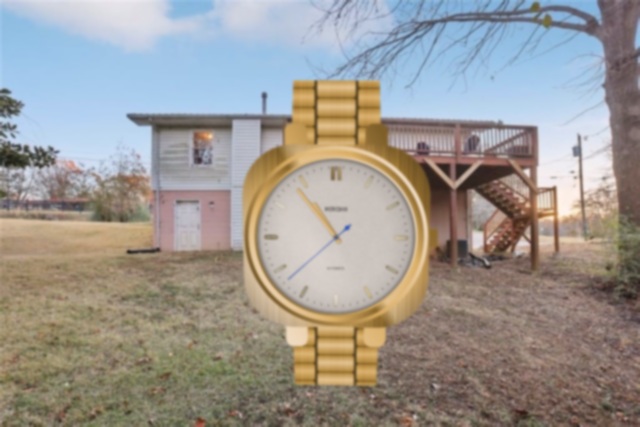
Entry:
h=10 m=53 s=38
